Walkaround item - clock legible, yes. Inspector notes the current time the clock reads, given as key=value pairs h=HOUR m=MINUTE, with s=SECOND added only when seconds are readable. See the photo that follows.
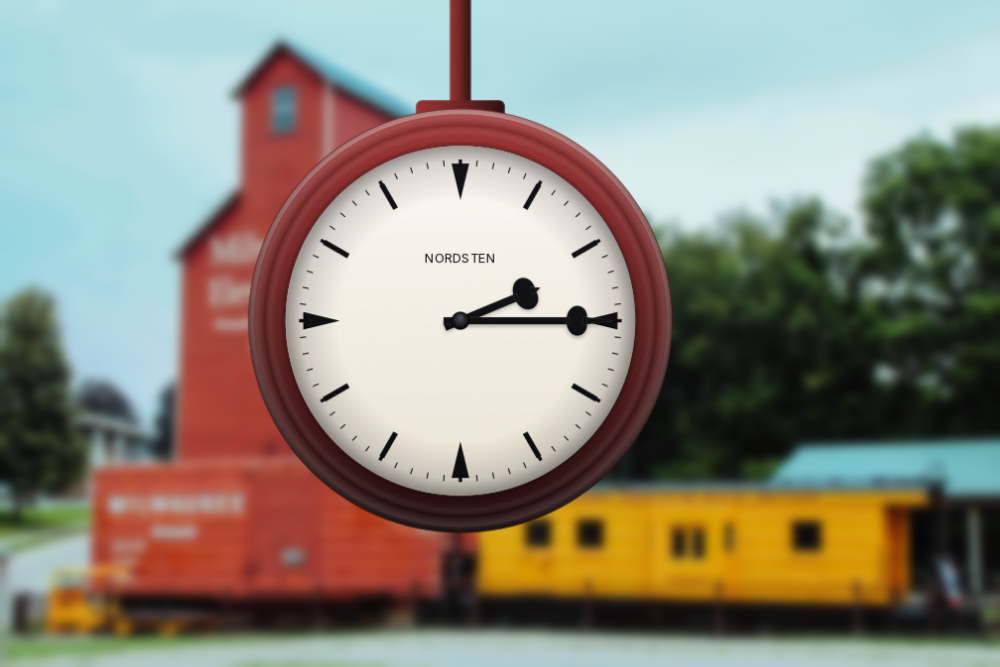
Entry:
h=2 m=15
